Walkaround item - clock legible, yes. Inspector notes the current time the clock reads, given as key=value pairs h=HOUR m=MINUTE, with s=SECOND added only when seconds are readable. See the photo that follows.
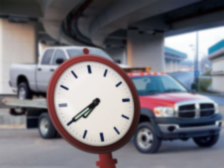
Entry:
h=7 m=40
